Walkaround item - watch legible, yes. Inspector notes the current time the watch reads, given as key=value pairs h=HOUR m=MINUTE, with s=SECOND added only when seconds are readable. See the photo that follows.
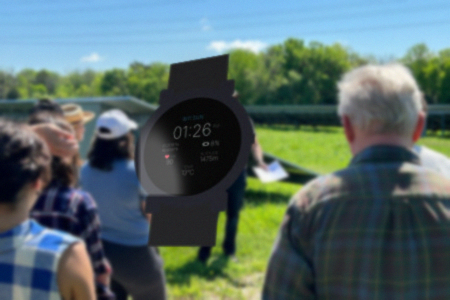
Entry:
h=1 m=26
